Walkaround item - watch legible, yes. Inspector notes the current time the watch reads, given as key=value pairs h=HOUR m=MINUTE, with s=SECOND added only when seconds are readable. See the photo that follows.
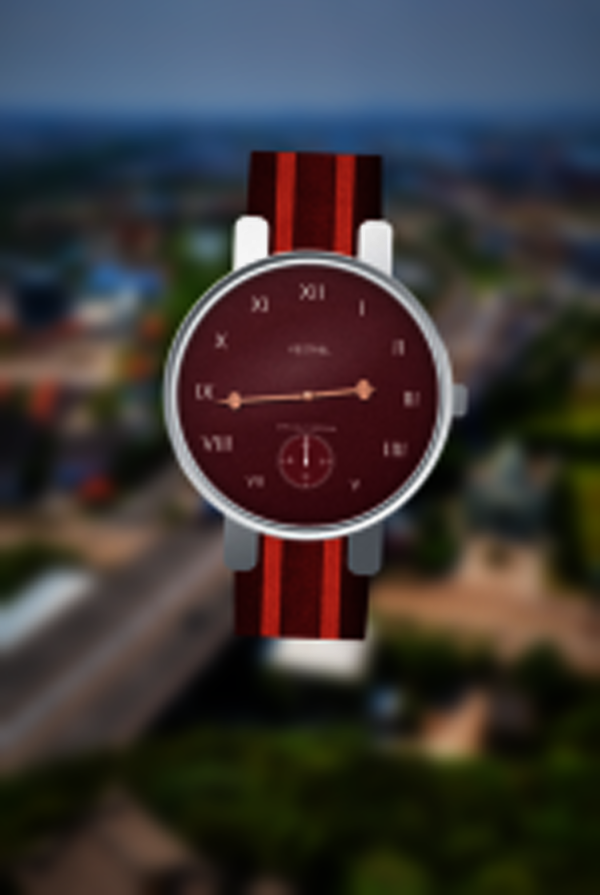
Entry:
h=2 m=44
